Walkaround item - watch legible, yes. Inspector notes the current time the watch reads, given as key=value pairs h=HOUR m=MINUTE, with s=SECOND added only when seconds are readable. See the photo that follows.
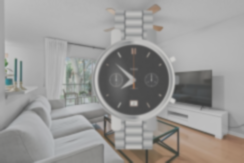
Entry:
h=7 m=52
